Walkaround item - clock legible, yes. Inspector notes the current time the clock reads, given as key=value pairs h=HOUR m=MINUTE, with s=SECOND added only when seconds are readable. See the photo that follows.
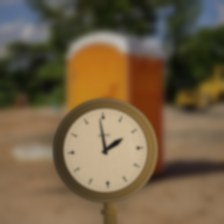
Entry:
h=1 m=59
